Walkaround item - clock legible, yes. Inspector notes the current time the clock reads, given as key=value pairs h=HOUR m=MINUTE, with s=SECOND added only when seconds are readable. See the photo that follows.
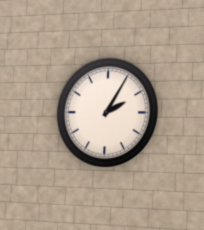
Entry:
h=2 m=5
